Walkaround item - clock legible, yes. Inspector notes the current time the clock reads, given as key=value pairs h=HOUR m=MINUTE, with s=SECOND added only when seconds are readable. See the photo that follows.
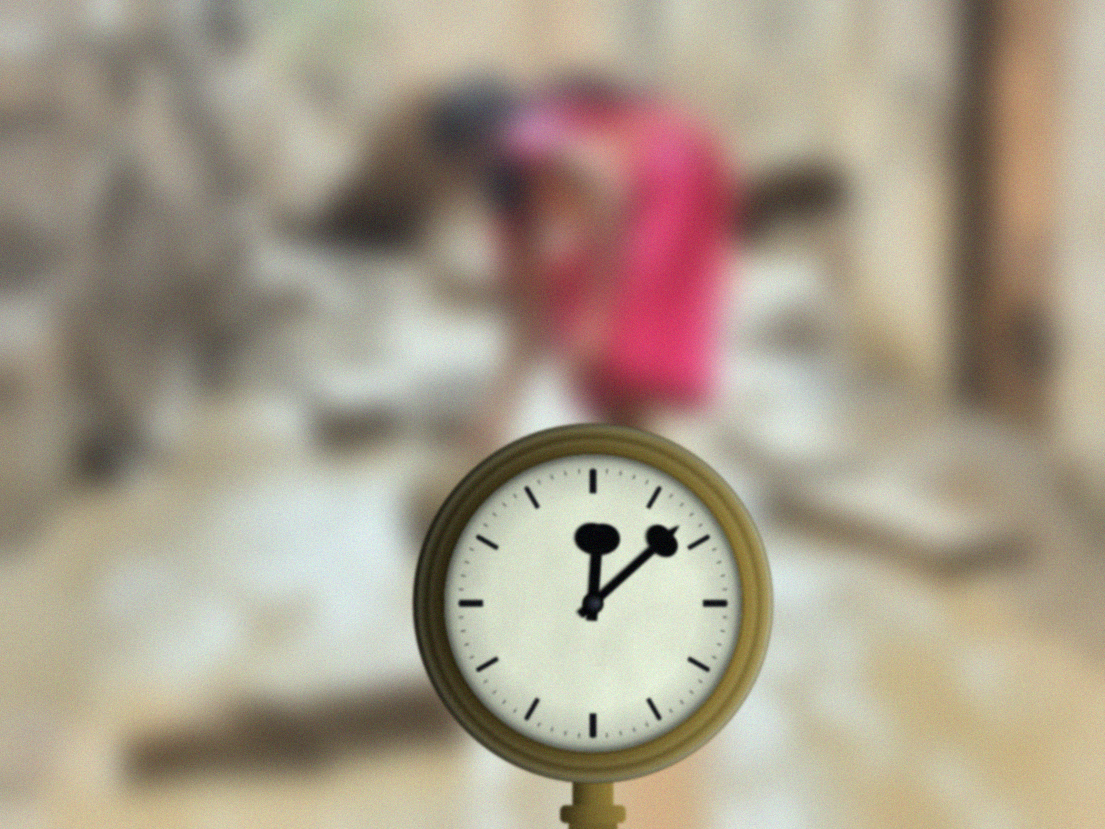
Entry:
h=12 m=8
